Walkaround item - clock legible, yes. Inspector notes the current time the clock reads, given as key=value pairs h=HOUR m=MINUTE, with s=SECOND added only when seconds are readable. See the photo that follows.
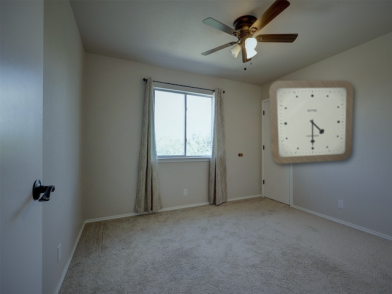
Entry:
h=4 m=30
